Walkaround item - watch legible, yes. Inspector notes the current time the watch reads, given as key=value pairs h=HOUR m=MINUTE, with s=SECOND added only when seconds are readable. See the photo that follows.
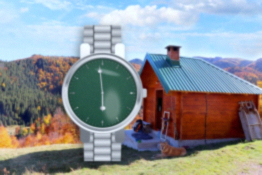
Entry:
h=5 m=59
